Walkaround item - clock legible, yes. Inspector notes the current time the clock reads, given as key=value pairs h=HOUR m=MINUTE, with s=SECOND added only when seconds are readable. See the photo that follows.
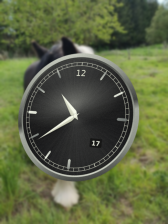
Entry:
h=10 m=39
